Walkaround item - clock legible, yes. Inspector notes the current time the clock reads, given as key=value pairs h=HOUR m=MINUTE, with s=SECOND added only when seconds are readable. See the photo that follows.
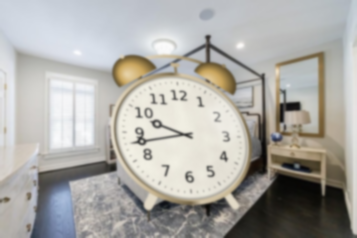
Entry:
h=9 m=43
